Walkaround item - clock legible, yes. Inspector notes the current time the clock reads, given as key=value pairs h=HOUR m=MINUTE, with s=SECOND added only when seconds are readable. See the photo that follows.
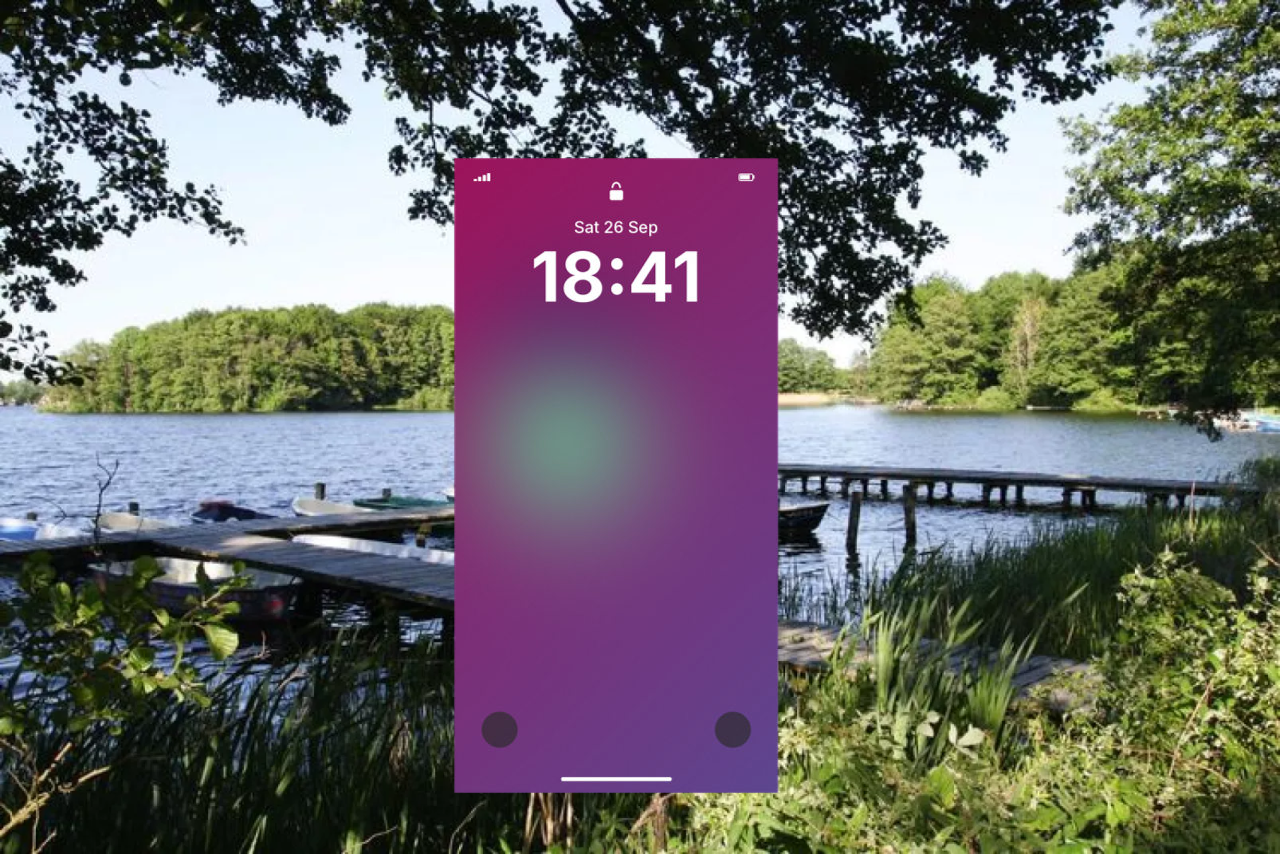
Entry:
h=18 m=41
